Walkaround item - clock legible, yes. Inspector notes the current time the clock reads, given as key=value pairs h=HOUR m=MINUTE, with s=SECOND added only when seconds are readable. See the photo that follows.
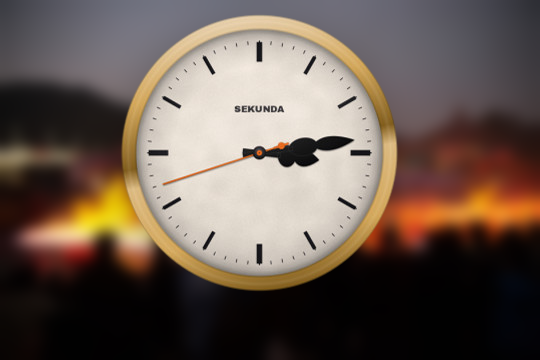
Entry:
h=3 m=13 s=42
